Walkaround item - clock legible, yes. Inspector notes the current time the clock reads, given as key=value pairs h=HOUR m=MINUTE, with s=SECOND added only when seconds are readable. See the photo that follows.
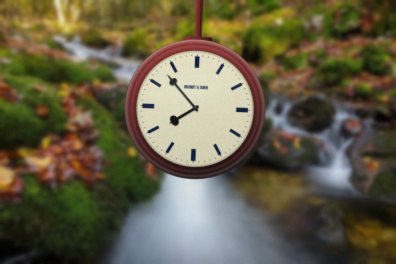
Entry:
h=7 m=53
